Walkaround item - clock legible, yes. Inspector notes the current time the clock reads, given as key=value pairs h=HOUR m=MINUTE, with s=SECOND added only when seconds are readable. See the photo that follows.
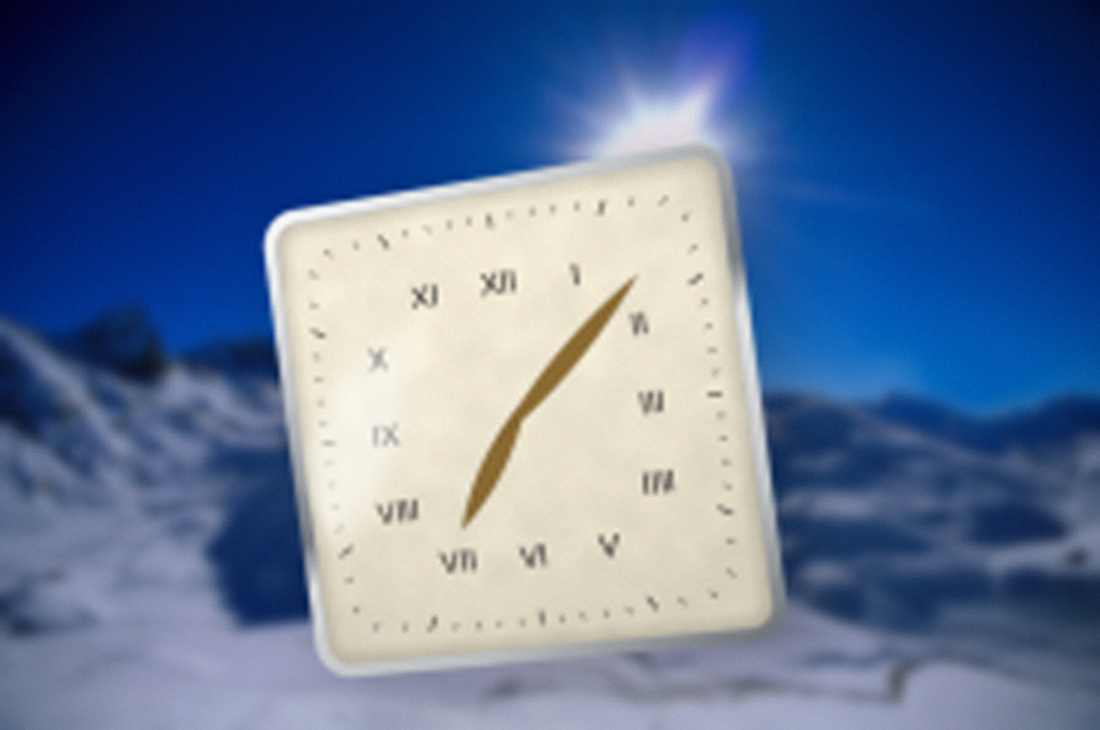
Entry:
h=7 m=8
